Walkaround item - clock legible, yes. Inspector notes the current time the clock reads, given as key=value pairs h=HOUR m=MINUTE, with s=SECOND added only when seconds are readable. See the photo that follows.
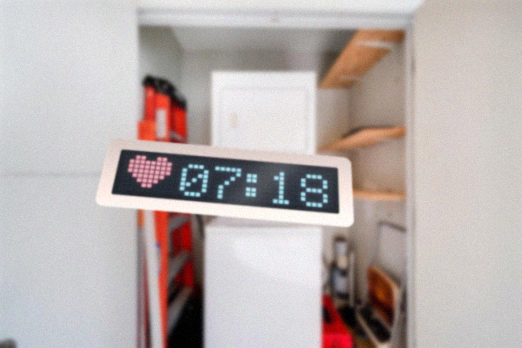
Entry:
h=7 m=18
